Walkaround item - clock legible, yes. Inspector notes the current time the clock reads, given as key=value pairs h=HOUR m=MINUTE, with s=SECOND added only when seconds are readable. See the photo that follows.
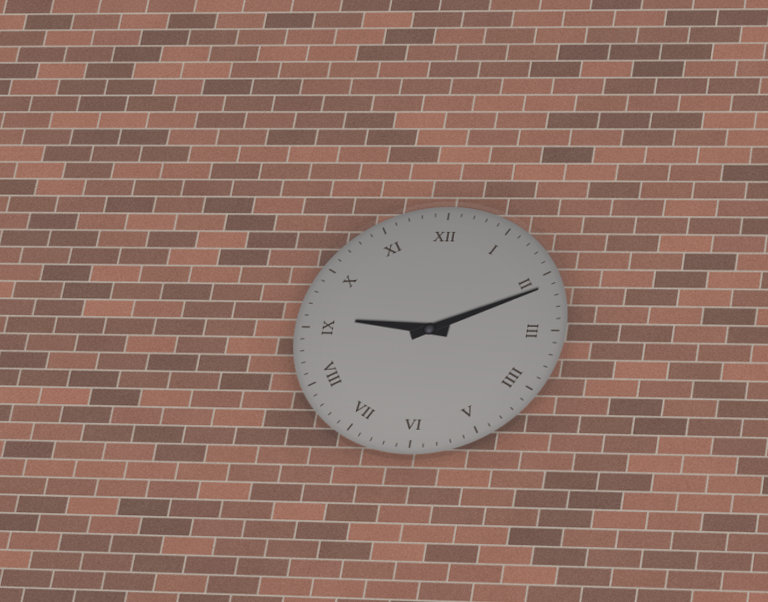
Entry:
h=9 m=11
